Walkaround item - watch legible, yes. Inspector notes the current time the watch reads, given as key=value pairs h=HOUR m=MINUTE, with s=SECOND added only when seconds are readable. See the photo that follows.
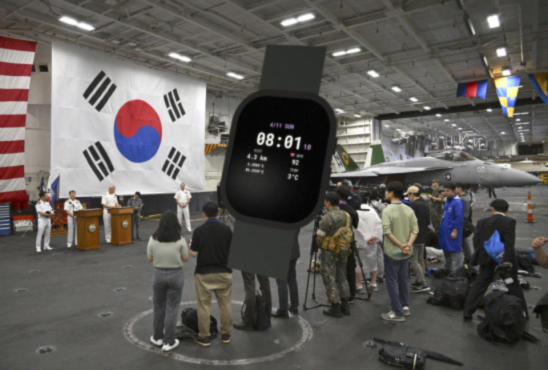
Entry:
h=8 m=1
